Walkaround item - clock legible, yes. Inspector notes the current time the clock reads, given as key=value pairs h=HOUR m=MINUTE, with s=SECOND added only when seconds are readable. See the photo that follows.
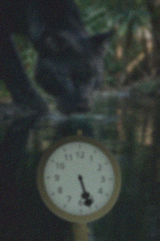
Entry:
h=5 m=27
